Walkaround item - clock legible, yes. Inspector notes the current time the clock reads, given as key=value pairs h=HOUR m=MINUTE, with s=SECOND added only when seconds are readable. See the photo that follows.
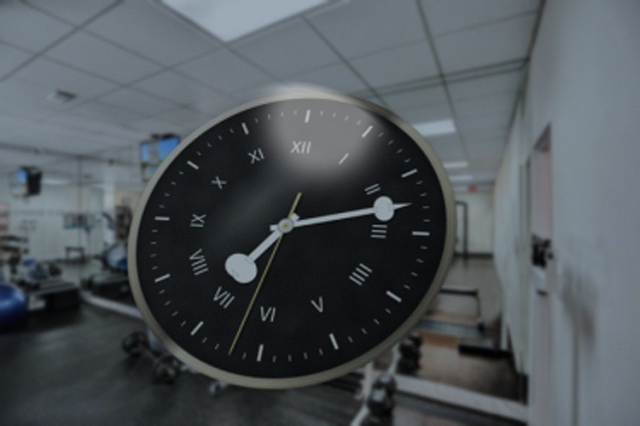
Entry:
h=7 m=12 s=32
